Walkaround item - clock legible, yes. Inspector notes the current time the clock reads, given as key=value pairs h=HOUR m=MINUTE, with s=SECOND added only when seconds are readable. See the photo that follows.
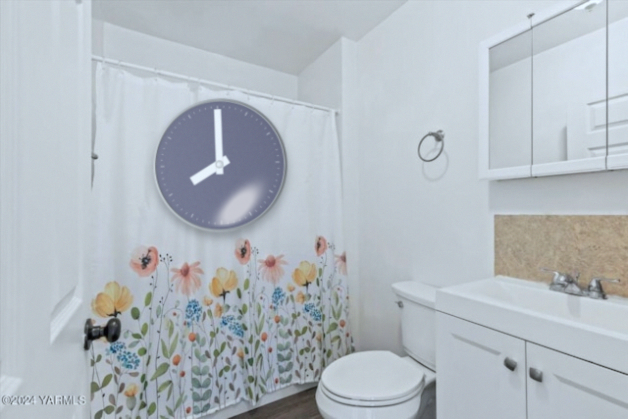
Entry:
h=8 m=0
